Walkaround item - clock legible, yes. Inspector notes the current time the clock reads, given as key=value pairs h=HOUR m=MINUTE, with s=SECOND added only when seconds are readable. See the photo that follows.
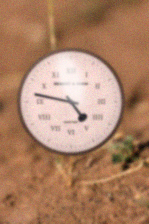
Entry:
h=4 m=47
